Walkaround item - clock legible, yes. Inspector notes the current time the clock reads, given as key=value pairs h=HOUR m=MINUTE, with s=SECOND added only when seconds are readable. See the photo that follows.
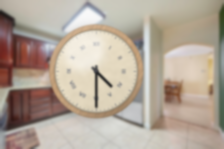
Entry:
h=4 m=30
